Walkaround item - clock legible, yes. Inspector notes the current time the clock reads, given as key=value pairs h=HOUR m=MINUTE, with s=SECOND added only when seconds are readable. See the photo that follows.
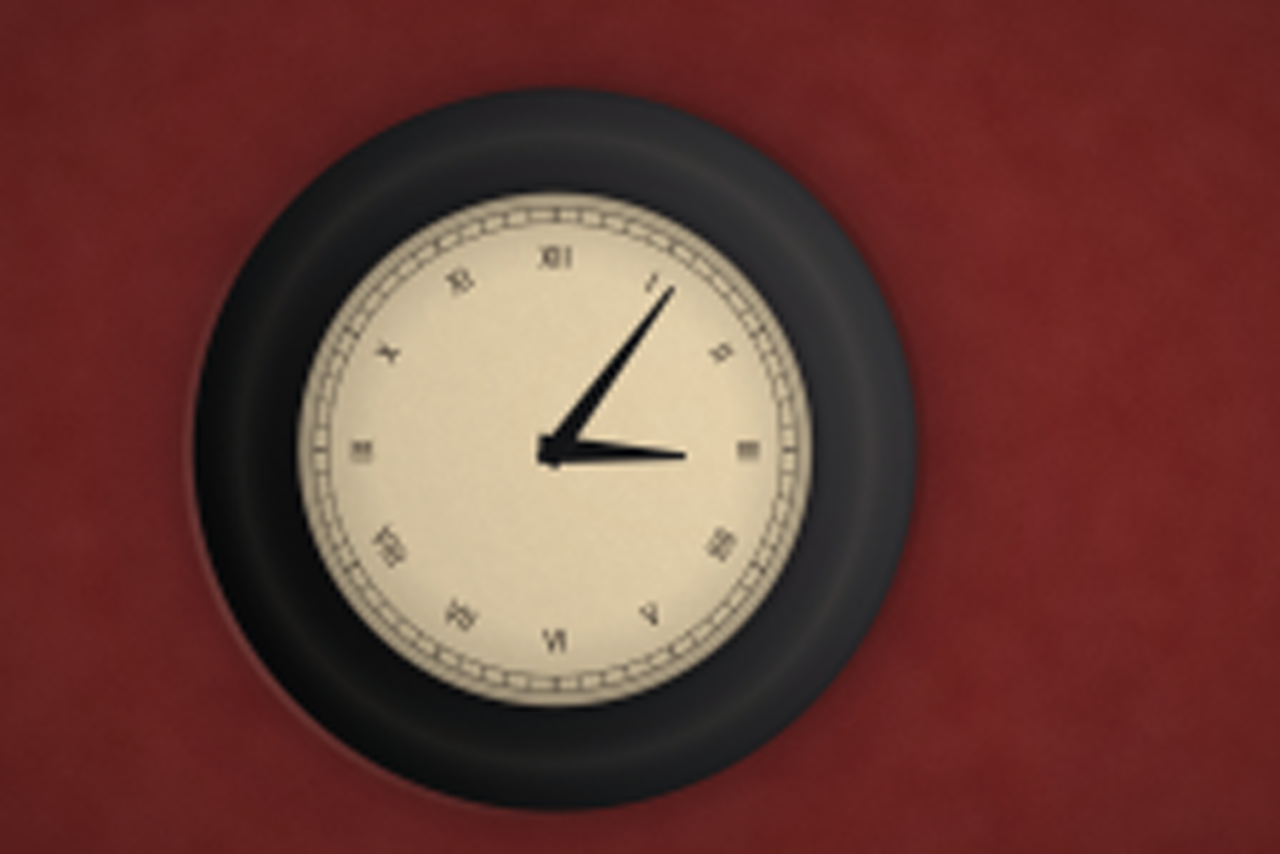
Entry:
h=3 m=6
